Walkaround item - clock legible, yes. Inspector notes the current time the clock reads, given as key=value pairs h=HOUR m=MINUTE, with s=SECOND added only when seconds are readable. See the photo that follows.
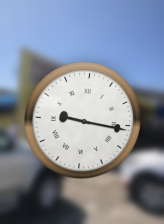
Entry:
h=9 m=16
